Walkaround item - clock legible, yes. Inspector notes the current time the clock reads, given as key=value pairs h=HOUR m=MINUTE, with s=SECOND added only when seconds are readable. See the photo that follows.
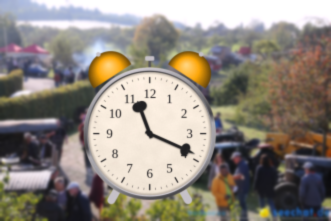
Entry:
h=11 m=19
